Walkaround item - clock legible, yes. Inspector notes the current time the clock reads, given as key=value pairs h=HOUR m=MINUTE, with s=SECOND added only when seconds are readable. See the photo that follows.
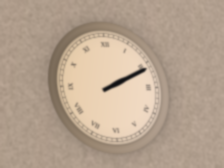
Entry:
h=2 m=11
